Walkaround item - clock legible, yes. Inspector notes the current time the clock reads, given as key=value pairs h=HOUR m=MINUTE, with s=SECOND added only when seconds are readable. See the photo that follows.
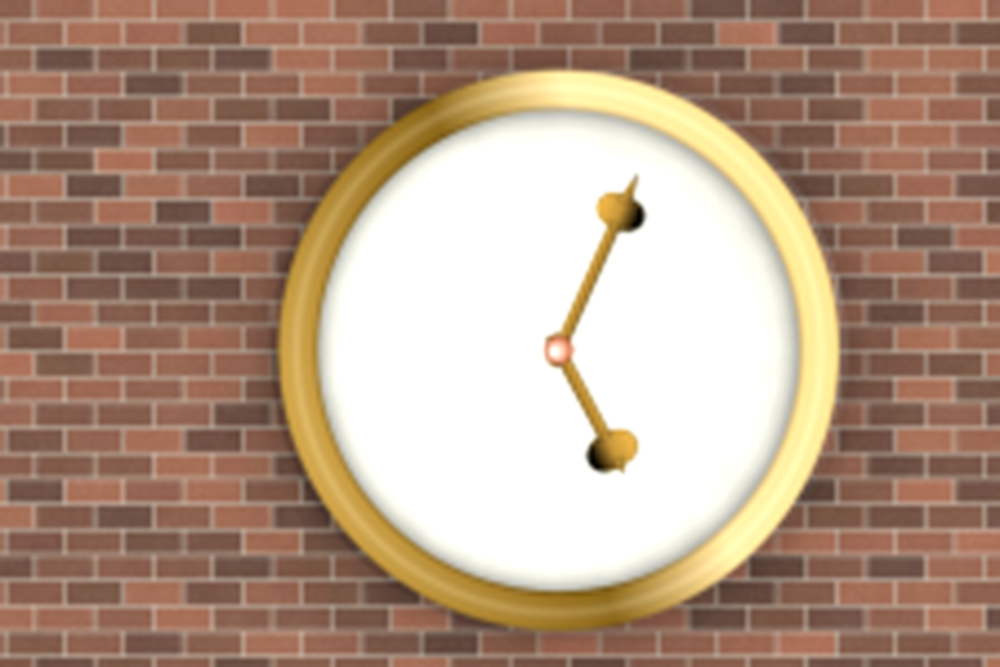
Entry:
h=5 m=4
